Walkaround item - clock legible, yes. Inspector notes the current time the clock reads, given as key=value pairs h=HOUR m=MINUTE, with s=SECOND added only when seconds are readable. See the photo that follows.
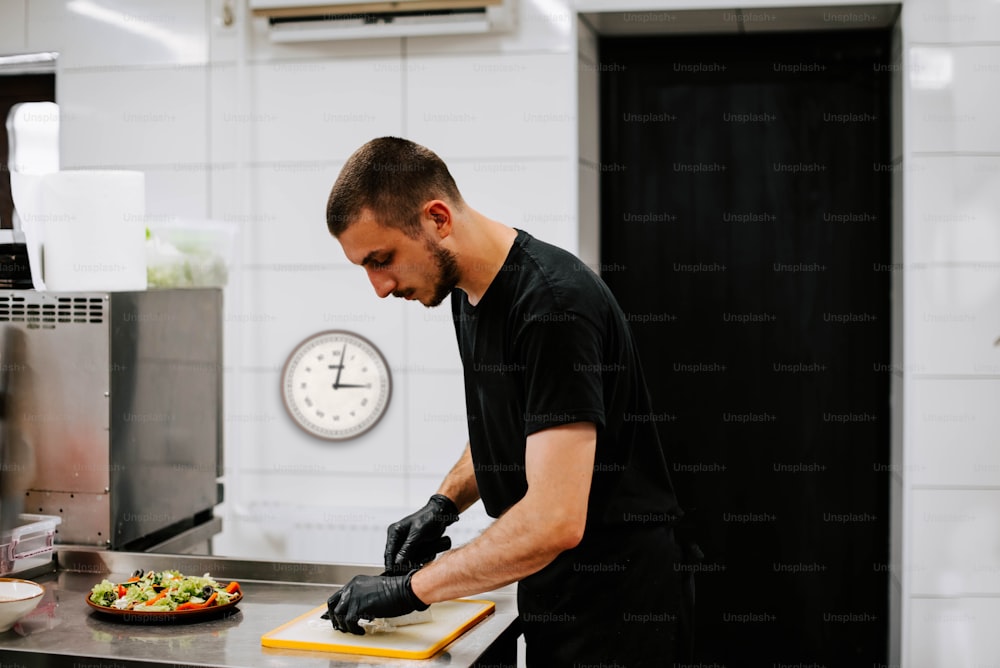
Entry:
h=3 m=2
